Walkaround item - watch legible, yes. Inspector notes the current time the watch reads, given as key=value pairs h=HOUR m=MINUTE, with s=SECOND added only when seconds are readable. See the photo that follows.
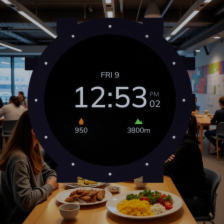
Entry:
h=12 m=53 s=2
